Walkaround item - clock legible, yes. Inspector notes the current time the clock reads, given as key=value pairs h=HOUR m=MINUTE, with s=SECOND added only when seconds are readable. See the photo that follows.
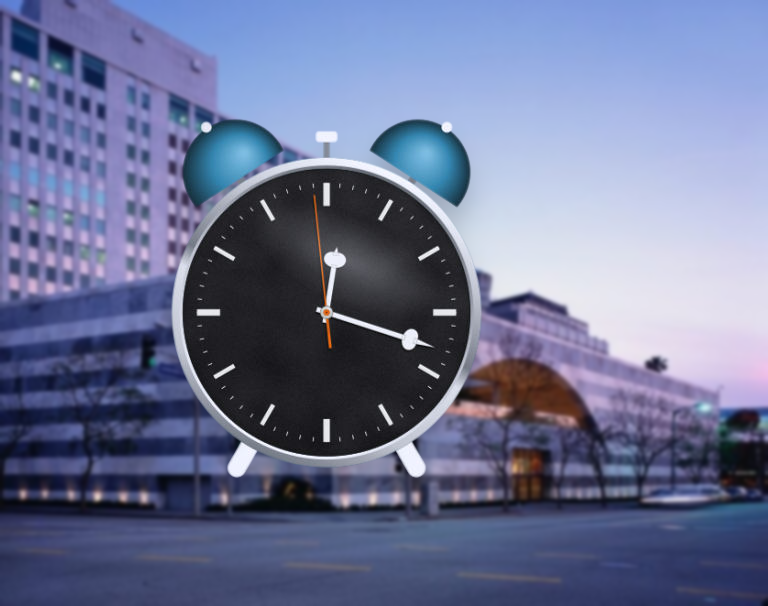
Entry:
h=12 m=17 s=59
